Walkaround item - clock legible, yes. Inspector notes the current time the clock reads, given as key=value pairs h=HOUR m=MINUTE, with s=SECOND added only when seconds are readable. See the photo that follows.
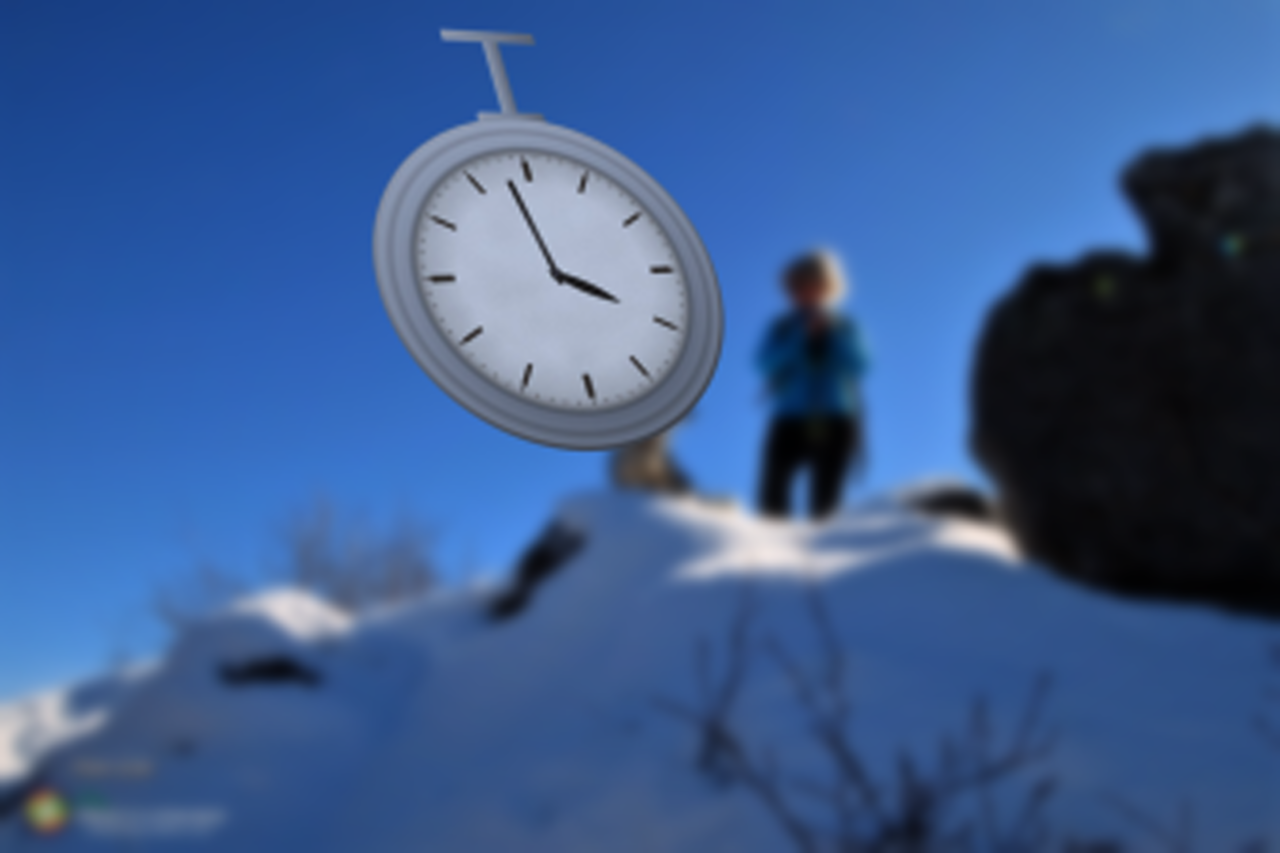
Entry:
h=3 m=58
